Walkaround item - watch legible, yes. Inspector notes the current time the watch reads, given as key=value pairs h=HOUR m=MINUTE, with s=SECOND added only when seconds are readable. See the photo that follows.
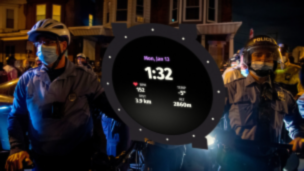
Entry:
h=1 m=32
